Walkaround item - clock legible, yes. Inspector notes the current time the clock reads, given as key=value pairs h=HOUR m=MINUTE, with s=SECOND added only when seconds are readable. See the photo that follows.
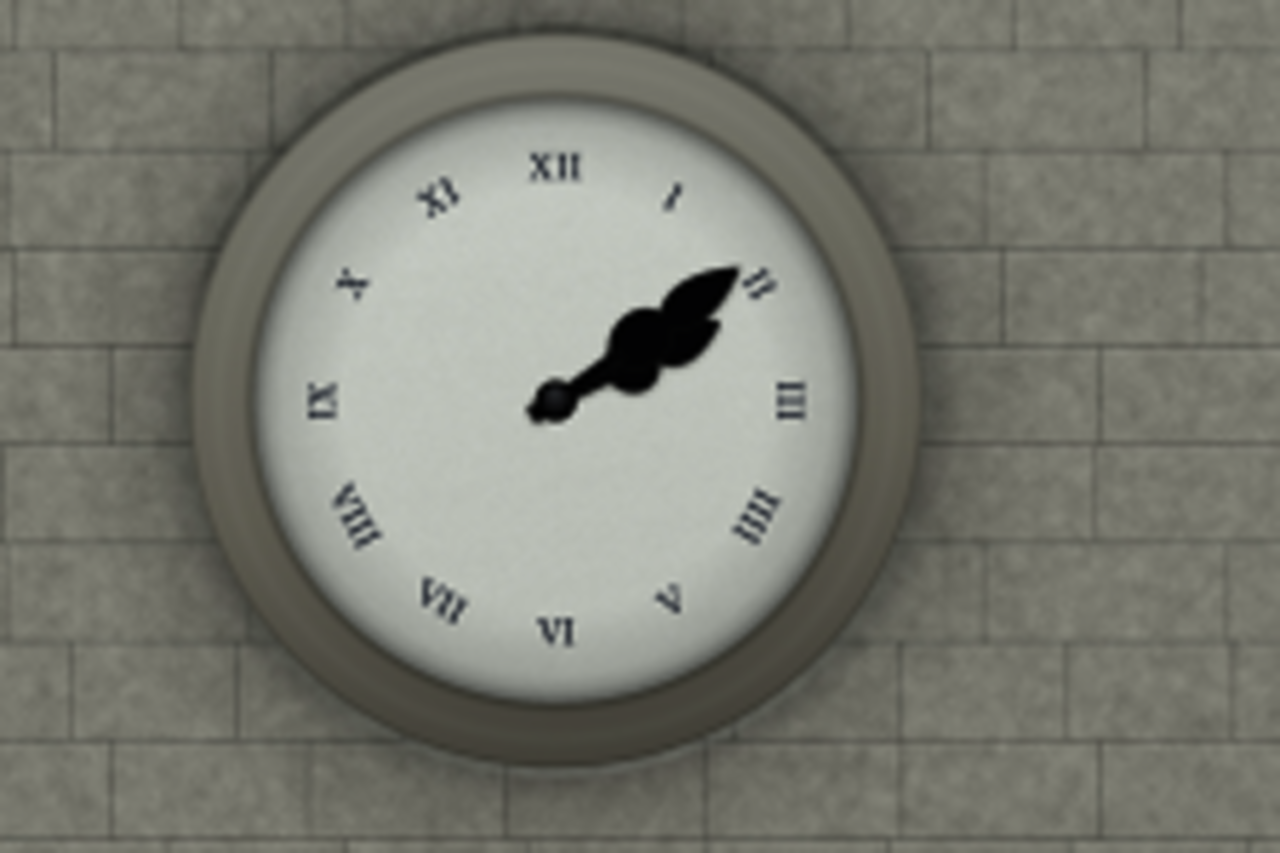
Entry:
h=2 m=9
